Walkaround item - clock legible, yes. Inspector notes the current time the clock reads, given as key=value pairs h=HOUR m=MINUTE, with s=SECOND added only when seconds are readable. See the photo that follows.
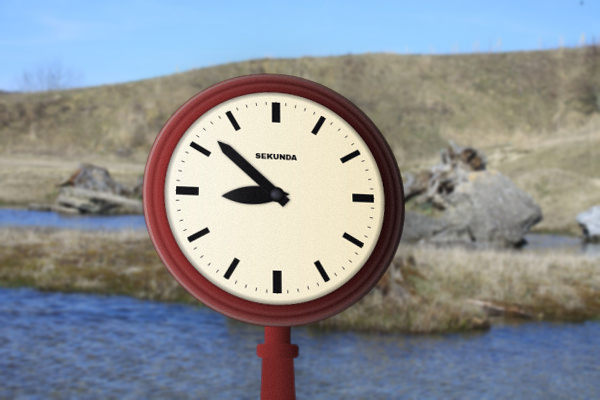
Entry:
h=8 m=52
